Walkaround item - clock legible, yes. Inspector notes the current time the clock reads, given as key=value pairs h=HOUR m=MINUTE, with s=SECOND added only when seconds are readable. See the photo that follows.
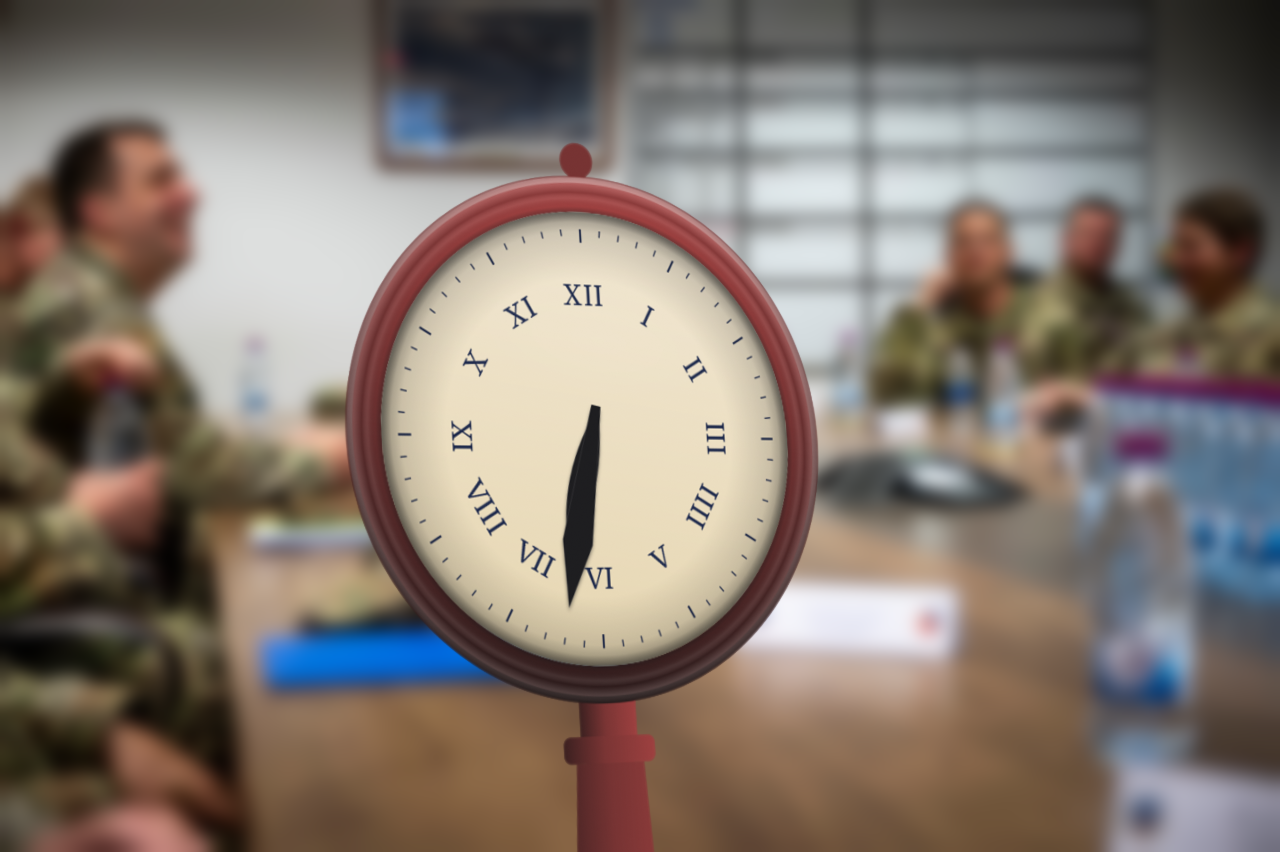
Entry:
h=6 m=32
